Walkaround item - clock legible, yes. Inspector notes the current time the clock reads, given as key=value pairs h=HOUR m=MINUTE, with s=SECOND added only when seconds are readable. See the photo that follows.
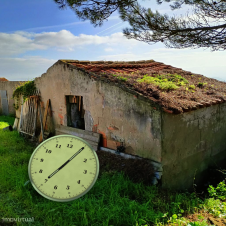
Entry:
h=7 m=5
